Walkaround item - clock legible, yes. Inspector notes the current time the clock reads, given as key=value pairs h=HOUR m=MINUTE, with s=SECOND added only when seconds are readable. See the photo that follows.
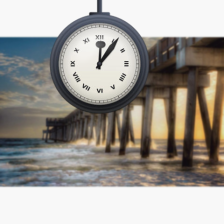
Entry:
h=12 m=6
